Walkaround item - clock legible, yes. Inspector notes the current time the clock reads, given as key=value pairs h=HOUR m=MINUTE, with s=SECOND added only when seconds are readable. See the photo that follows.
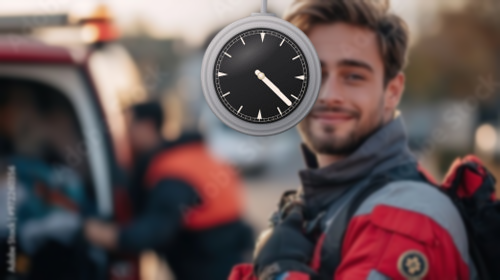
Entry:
h=4 m=22
